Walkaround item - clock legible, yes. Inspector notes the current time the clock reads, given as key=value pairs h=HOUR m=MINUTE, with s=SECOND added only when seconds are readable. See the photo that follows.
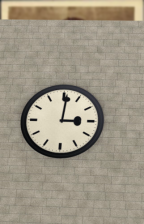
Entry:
h=3 m=1
